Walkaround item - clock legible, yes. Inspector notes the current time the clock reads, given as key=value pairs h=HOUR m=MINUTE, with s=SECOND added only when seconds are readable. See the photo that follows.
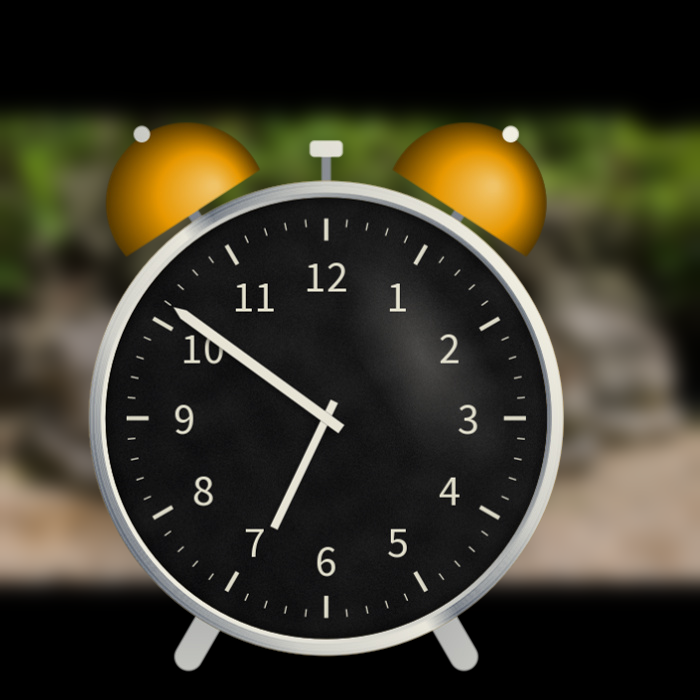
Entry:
h=6 m=51
